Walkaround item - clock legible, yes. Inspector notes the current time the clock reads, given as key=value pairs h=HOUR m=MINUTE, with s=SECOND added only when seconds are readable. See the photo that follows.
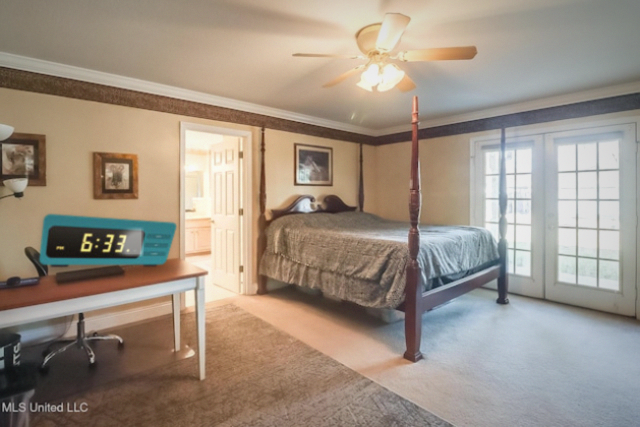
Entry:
h=6 m=33
